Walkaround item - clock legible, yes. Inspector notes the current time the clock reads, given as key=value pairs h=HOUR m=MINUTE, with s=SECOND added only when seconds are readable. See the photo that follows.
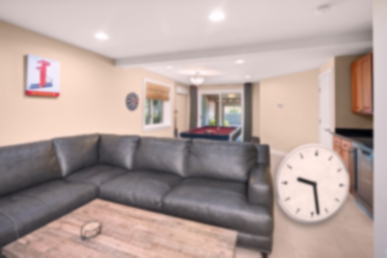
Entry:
h=9 m=28
